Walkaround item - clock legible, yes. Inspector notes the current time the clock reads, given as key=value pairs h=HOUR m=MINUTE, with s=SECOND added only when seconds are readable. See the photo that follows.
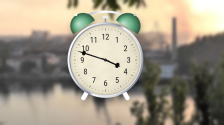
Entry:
h=3 m=48
